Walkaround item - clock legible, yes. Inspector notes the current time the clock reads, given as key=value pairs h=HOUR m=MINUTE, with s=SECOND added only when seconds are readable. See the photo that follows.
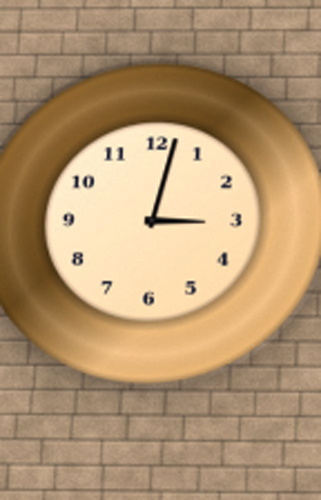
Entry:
h=3 m=2
